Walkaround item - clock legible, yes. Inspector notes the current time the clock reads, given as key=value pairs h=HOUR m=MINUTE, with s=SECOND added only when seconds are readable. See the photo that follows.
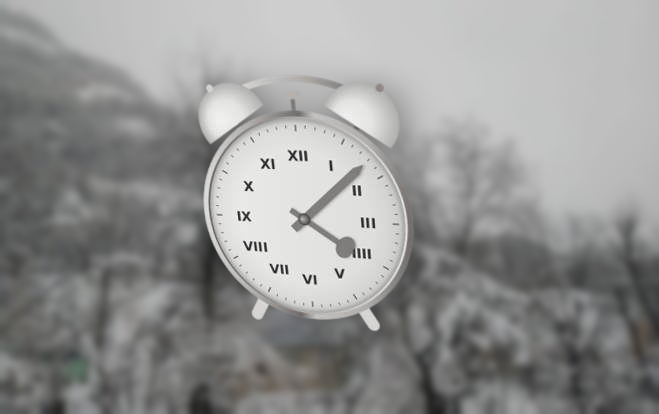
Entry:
h=4 m=8
